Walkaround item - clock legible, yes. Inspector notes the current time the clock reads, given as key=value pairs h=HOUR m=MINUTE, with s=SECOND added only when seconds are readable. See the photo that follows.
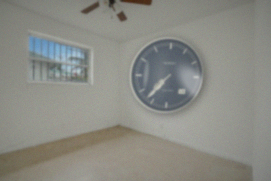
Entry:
h=7 m=37
